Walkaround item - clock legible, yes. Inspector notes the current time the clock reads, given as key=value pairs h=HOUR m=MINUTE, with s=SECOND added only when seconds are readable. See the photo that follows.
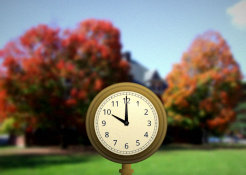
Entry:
h=10 m=0
